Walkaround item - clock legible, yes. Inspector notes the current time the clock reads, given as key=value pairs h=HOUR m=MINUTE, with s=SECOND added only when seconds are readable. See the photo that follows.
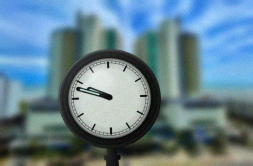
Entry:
h=9 m=48
